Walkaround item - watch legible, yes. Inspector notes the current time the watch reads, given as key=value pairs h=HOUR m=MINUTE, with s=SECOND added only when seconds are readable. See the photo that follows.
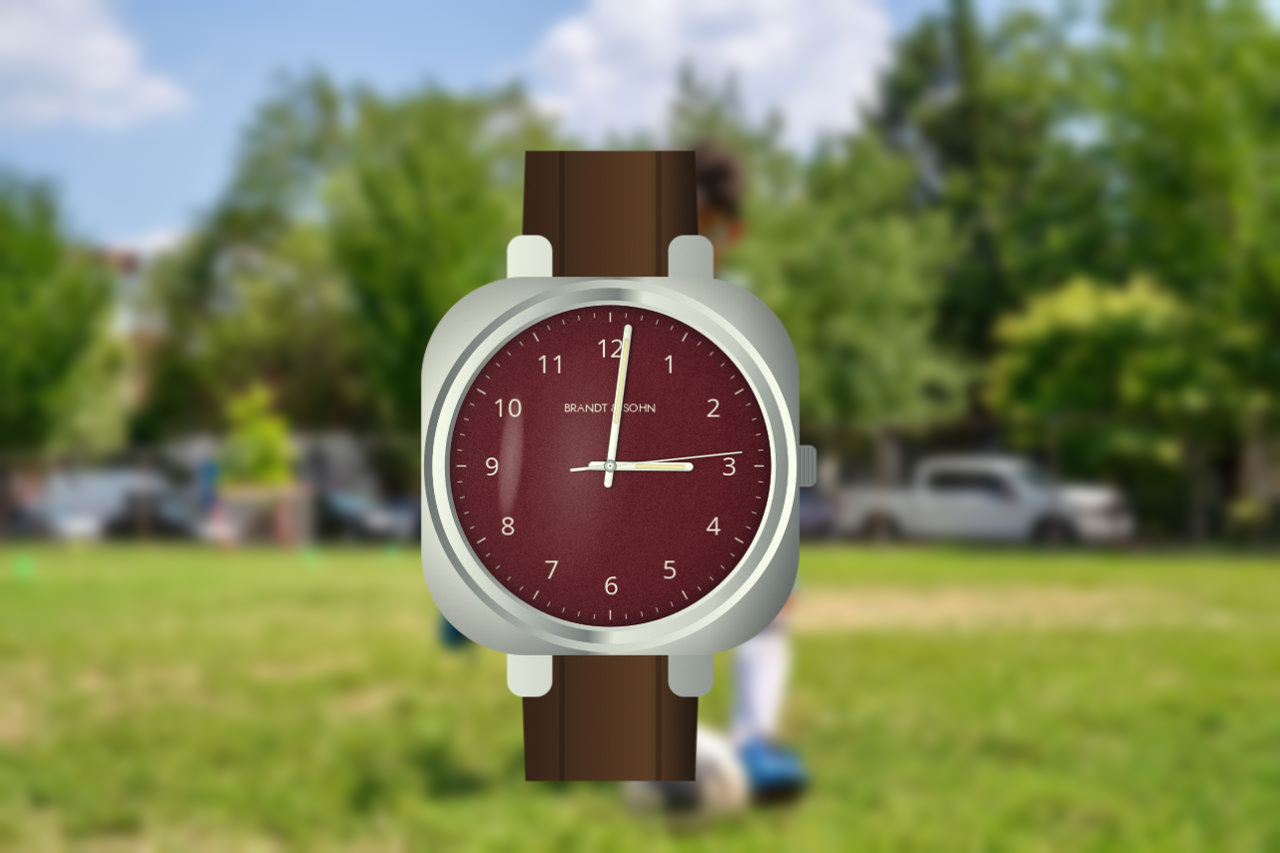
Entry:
h=3 m=1 s=14
